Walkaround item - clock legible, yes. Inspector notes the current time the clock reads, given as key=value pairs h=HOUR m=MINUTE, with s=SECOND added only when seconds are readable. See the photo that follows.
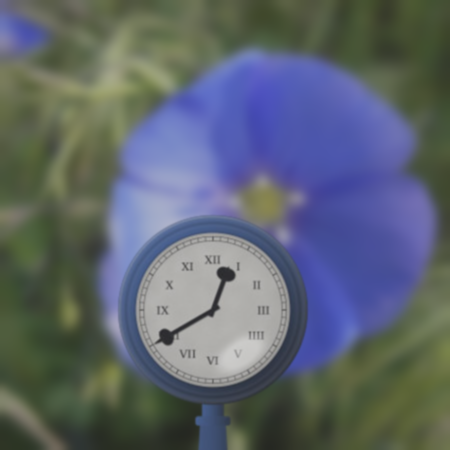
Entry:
h=12 m=40
